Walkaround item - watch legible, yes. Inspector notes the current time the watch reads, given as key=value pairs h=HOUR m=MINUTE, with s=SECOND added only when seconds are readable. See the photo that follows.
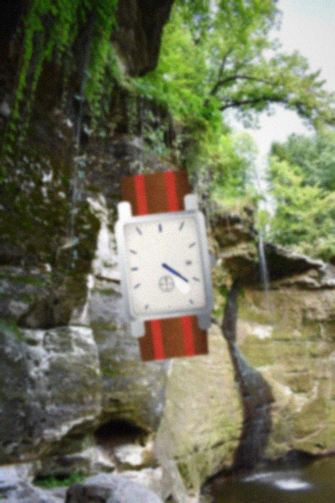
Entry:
h=4 m=22
